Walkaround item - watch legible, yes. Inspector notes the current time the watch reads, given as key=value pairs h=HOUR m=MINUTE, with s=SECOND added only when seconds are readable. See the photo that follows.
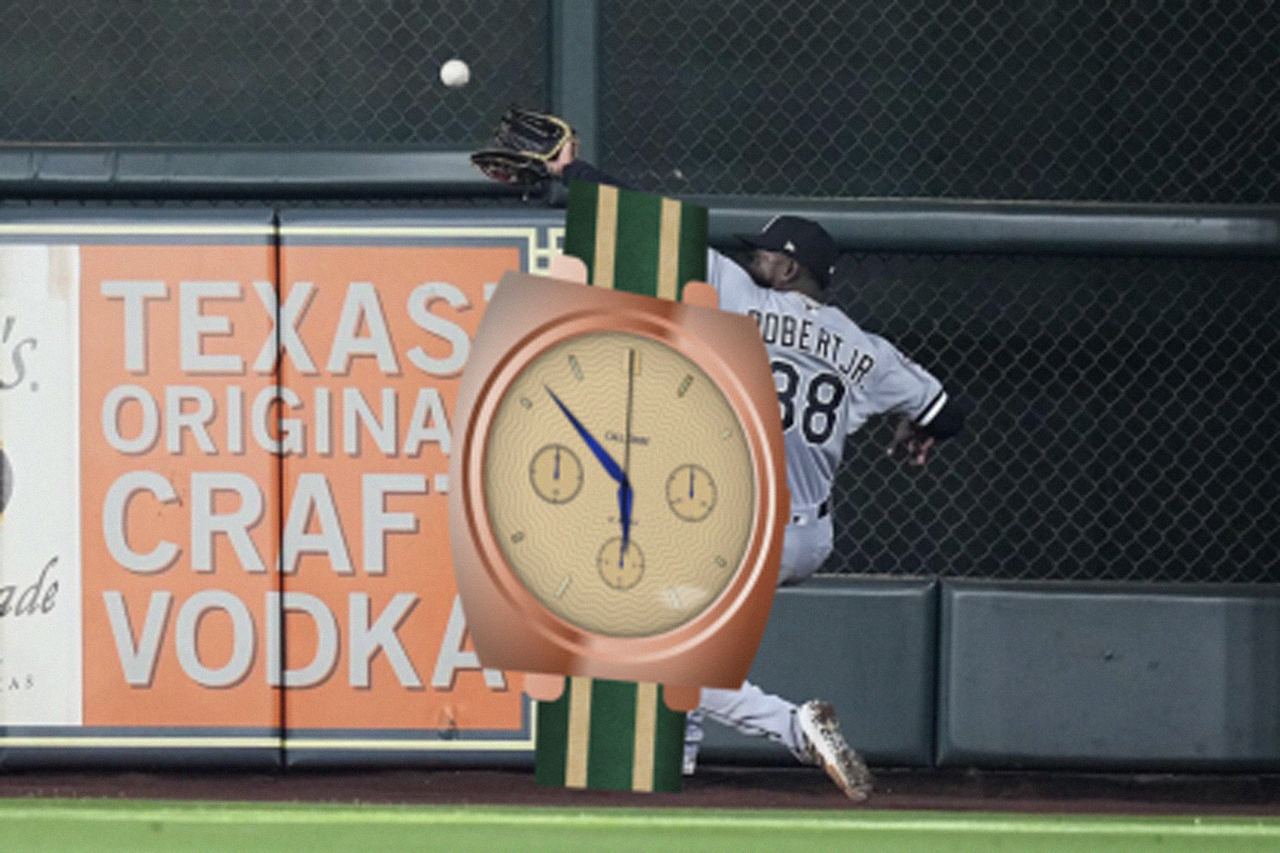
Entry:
h=5 m=52
